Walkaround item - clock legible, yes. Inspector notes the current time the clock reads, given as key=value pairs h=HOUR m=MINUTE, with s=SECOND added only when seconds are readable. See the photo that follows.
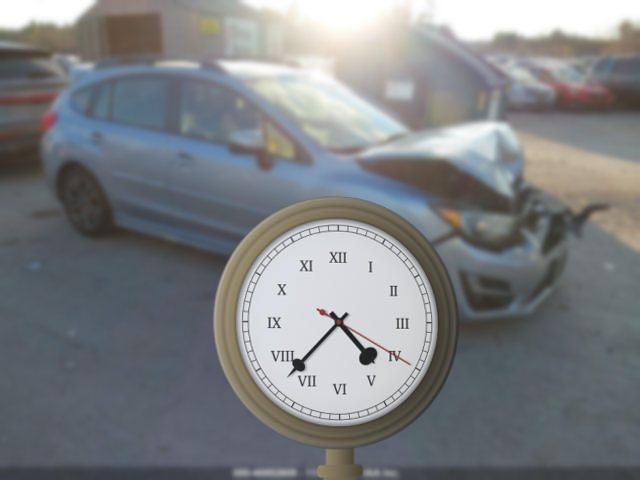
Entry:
h=4 m=37 s=20
